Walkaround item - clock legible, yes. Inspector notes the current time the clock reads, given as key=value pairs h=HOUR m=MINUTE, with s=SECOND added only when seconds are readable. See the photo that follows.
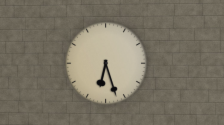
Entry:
h=6 m=27
